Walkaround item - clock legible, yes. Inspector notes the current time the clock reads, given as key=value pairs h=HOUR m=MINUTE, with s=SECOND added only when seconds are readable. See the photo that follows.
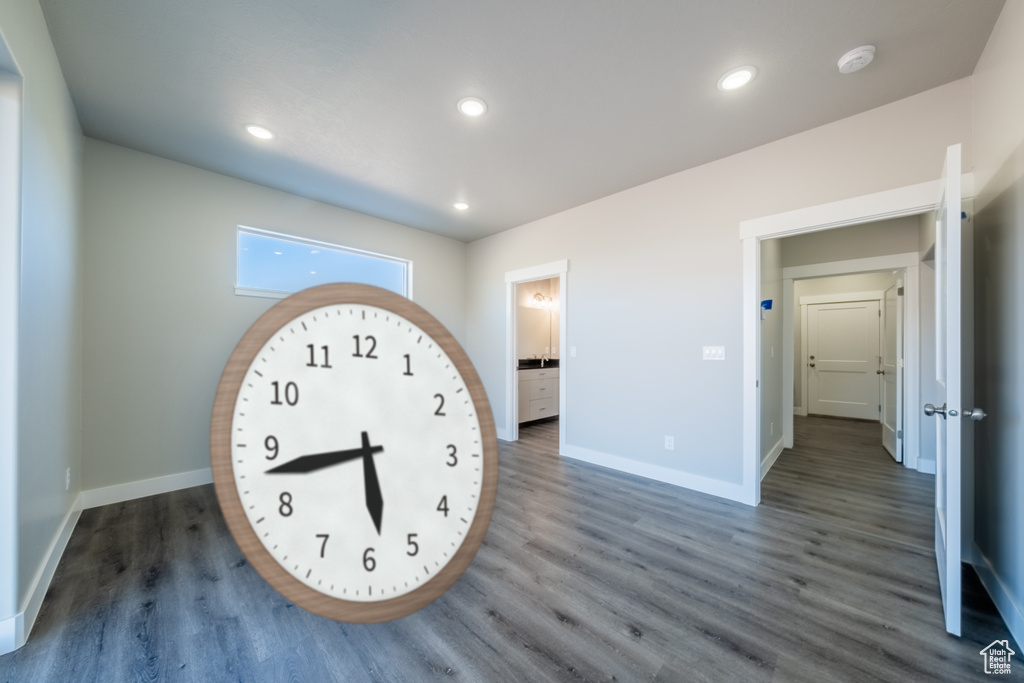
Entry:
h=5 m=43
